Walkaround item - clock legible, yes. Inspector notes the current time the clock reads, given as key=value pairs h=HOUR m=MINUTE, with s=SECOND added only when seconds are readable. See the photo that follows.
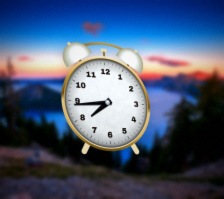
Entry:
h=7 m=44
